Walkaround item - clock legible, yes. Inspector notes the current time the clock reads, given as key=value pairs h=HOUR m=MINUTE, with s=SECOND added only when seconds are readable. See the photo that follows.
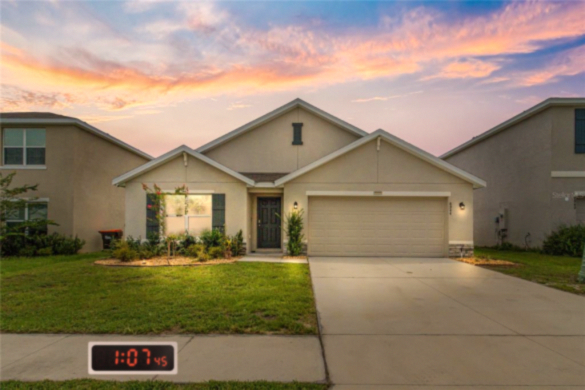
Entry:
h=1 m=7
